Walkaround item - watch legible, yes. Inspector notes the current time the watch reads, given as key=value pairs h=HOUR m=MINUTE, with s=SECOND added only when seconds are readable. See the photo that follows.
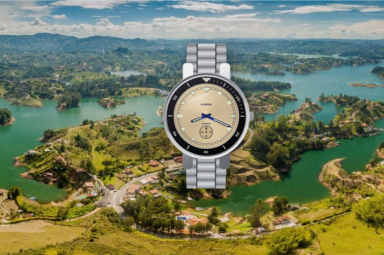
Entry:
h=8 m=19
